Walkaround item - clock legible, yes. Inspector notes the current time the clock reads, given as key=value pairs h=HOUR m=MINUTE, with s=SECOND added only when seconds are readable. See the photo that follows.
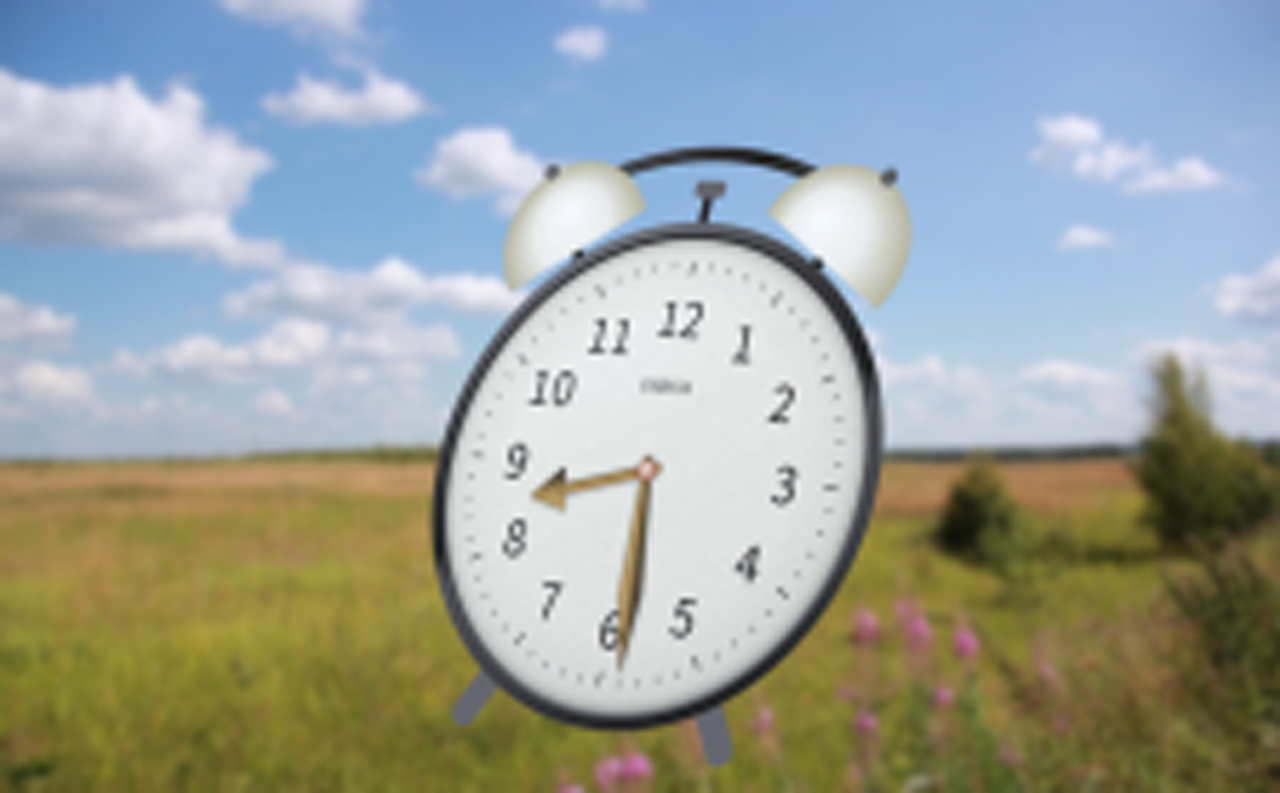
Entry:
h=8 m=29
